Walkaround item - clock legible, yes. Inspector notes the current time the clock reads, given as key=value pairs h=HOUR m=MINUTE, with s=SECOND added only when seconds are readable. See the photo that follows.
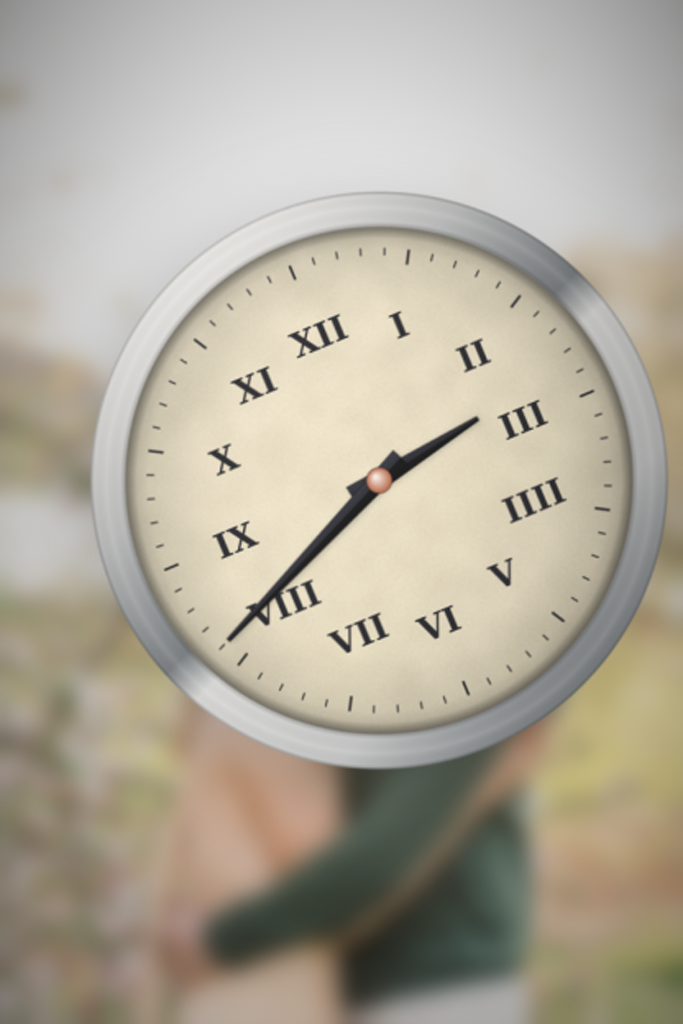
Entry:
h=2 m=41
